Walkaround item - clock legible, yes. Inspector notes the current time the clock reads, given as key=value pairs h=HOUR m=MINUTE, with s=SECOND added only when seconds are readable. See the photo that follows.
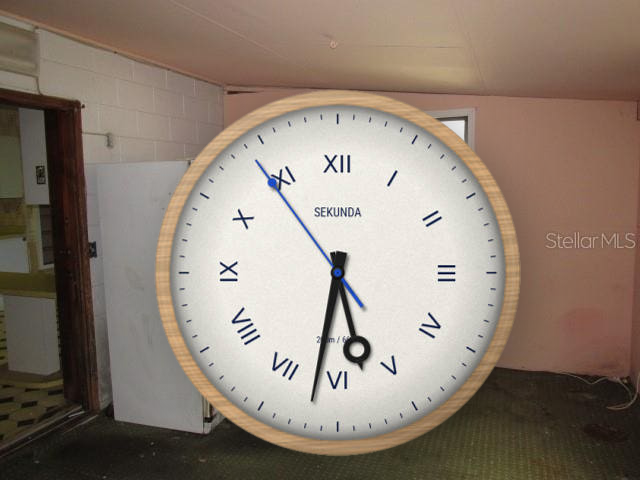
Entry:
h=5 m=31 s=54
